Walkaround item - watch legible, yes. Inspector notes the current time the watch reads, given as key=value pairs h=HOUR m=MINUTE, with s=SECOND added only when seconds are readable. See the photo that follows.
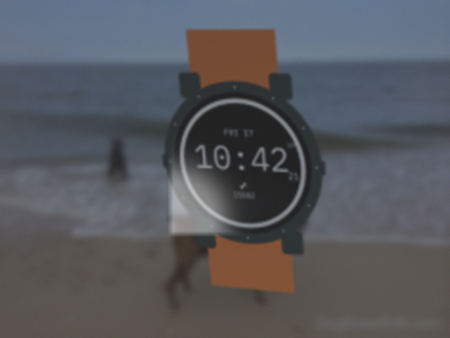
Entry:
h=10 m=42
